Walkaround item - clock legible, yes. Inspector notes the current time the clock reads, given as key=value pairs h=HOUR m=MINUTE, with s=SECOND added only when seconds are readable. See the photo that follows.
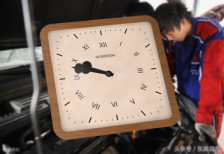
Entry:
h=9 m=48
